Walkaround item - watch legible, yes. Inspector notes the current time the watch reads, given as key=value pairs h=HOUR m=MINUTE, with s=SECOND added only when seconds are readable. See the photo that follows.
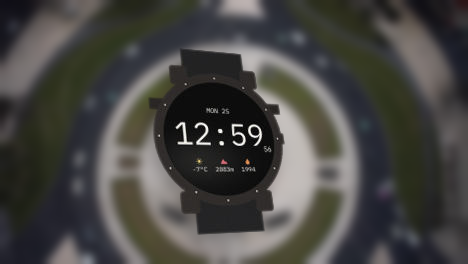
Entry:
h=12 m=59 s=56
